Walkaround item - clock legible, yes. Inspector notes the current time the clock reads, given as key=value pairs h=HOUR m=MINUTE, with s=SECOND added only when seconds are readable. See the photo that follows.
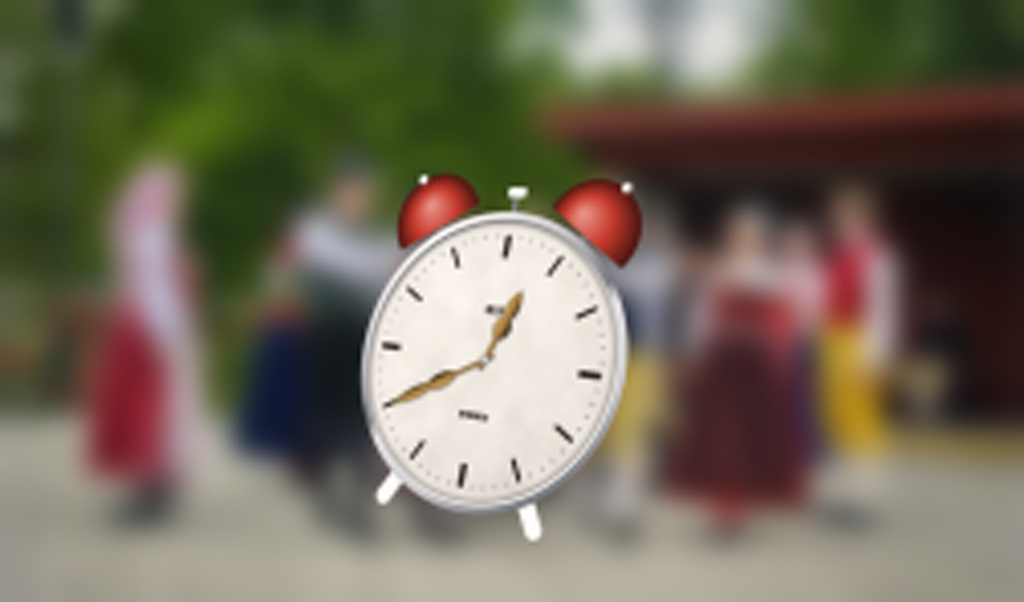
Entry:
h=12 m=40
